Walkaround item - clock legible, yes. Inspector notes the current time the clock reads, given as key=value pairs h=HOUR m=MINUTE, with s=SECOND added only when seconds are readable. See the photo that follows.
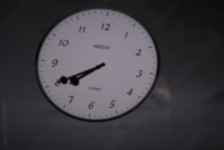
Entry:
h=7 m=40
